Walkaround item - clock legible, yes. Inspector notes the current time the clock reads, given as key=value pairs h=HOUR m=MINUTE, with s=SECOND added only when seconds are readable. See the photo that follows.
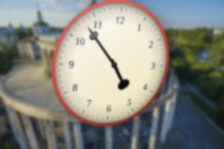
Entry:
h=4 m=53
